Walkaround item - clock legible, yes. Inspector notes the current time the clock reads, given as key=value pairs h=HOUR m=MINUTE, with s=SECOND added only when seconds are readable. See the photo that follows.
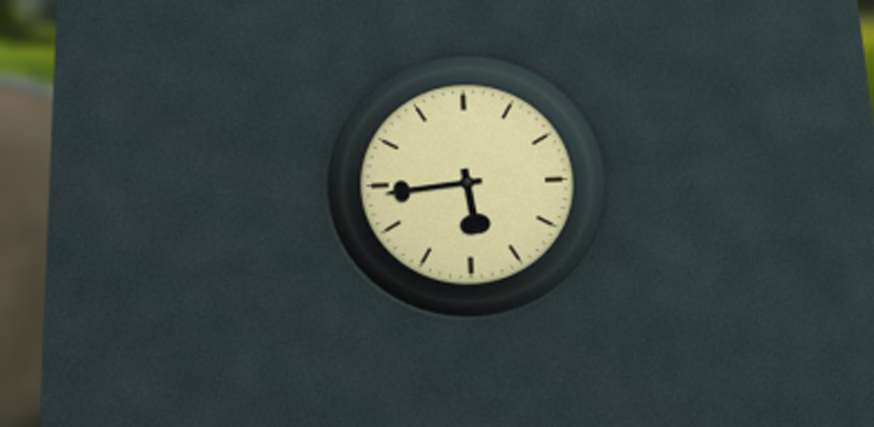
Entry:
h=5 m=44
